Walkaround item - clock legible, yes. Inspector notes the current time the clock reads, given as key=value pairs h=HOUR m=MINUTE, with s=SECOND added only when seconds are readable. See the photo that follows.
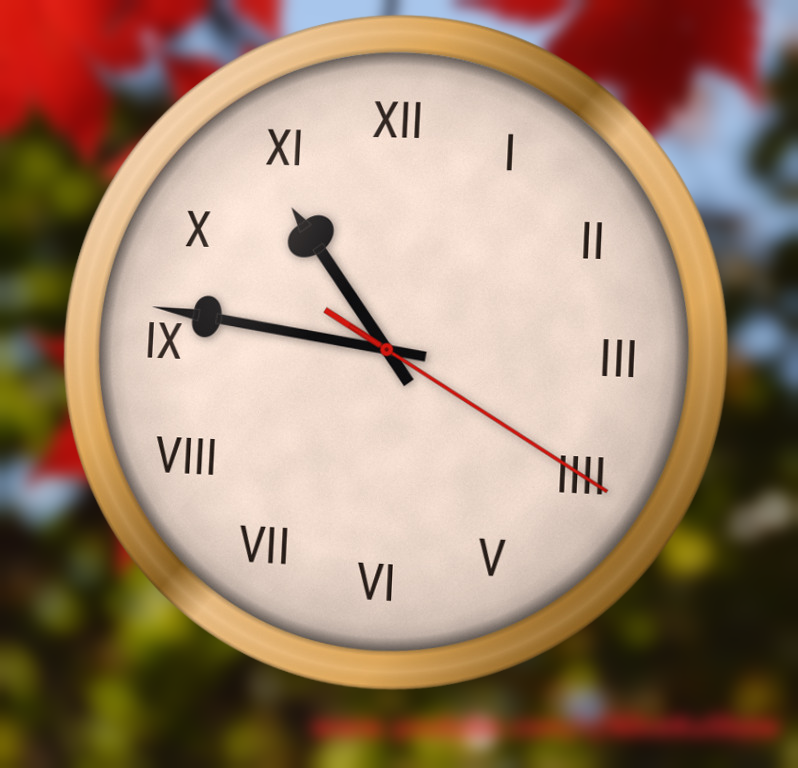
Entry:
h=10 m=46 s=20
